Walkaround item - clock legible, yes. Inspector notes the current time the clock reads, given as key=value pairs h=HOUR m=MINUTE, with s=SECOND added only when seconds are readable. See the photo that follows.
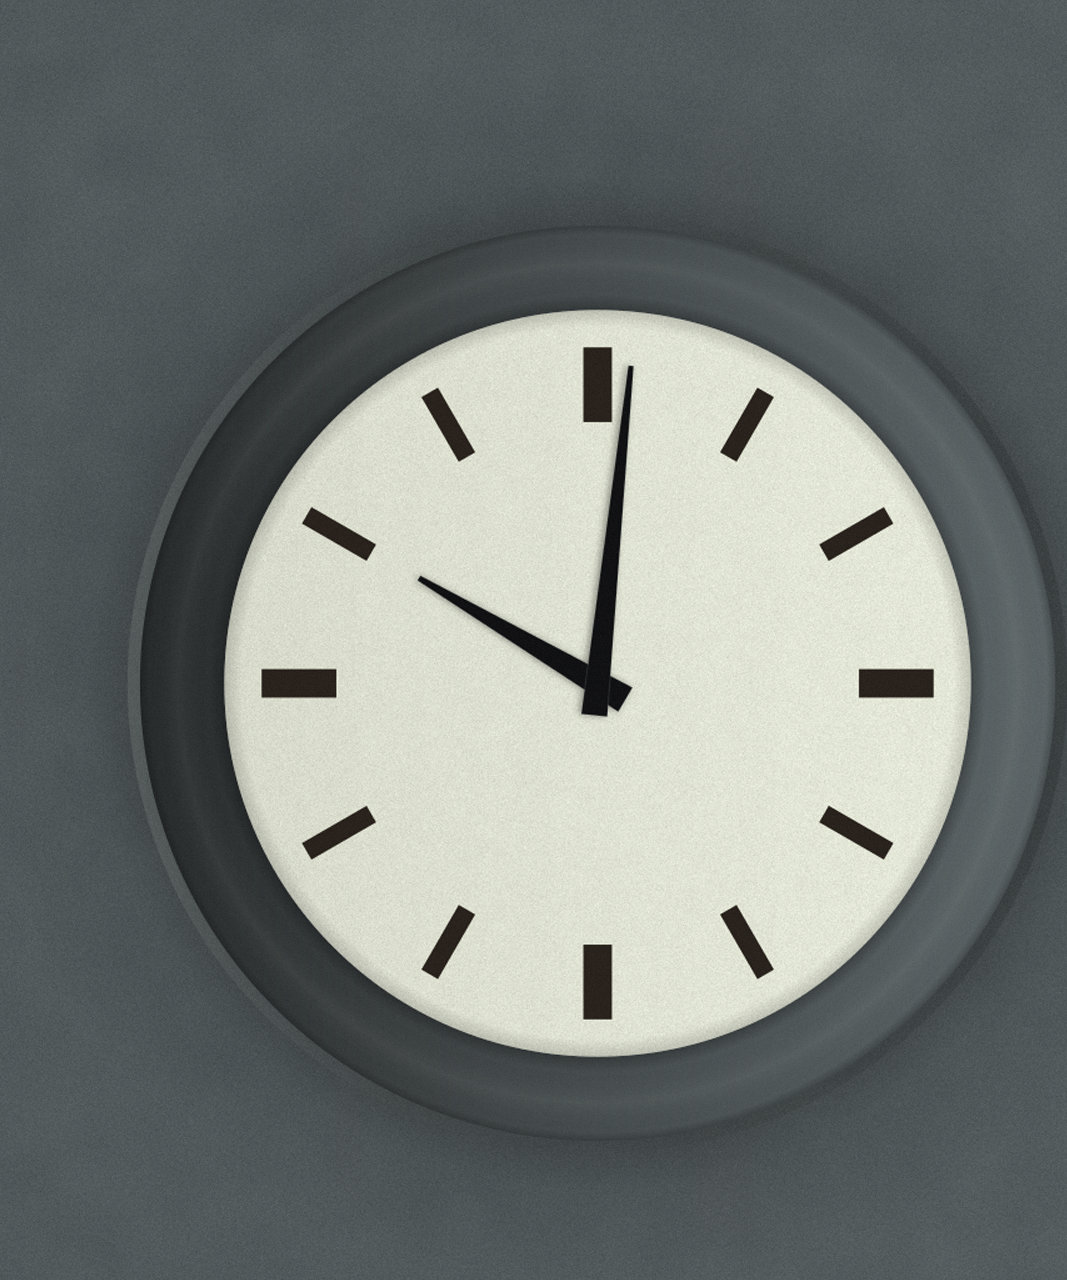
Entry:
h=10 m=1
